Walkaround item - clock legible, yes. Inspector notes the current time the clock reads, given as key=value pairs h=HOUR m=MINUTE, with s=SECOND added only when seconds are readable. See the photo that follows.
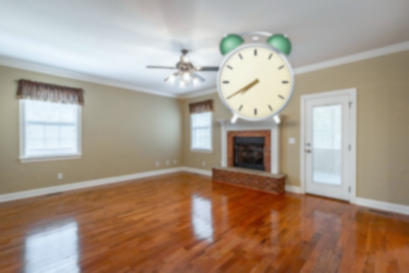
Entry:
h=7 m=40
